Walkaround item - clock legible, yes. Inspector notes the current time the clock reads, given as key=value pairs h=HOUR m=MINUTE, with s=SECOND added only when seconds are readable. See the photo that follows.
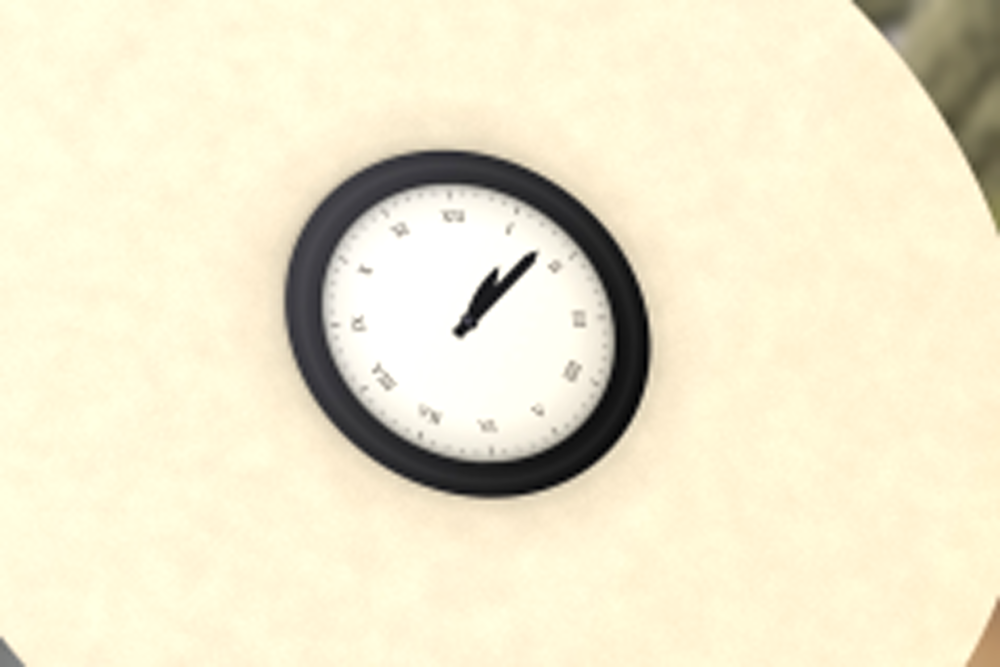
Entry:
h=1 m=8
